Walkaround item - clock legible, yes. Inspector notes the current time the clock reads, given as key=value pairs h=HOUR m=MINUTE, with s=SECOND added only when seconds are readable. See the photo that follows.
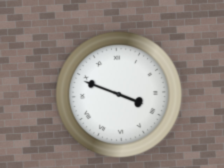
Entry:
h=3 m=49
